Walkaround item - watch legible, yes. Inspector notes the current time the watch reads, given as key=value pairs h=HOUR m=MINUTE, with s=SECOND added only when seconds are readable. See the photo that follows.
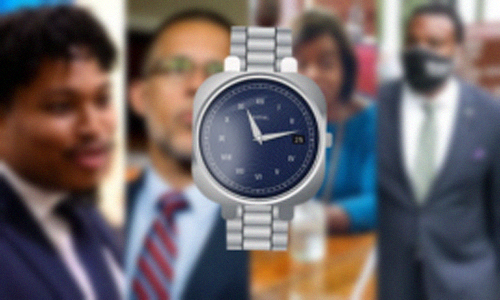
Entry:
h=11 m=13
